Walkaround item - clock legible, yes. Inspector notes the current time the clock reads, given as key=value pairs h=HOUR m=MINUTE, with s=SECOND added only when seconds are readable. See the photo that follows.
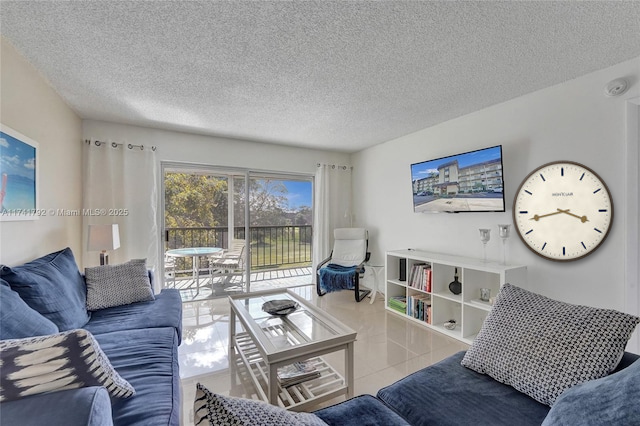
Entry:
h=3 m=43
